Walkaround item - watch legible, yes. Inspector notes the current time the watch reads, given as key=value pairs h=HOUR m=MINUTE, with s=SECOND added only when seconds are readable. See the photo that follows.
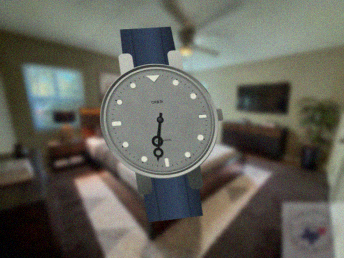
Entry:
h=6 m=32
